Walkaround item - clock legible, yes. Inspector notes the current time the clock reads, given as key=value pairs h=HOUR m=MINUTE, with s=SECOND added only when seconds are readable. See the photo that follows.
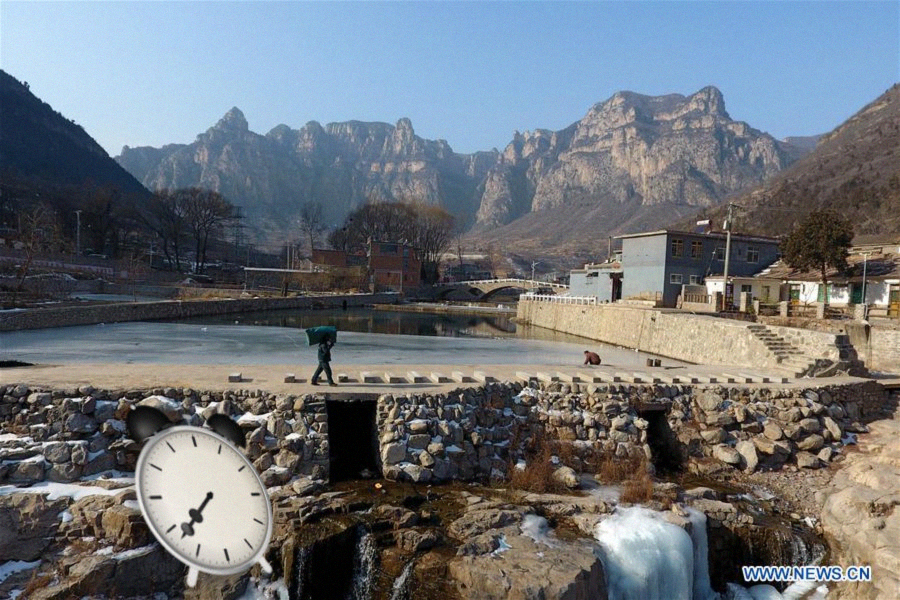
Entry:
h=7 m=38
